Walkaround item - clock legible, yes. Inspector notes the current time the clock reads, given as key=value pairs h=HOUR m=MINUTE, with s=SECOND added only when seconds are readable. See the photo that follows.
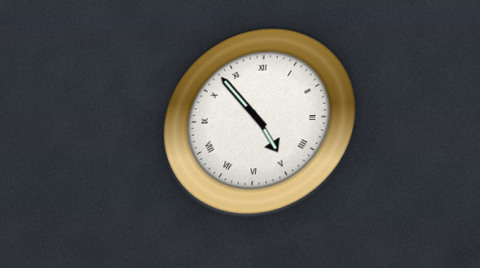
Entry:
h=4 m=53
